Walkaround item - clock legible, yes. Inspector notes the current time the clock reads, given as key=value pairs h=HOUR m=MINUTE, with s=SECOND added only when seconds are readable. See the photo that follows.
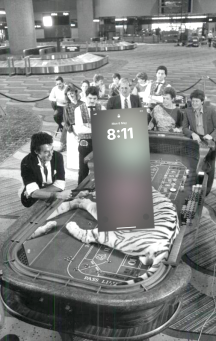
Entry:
h=8 m=11
